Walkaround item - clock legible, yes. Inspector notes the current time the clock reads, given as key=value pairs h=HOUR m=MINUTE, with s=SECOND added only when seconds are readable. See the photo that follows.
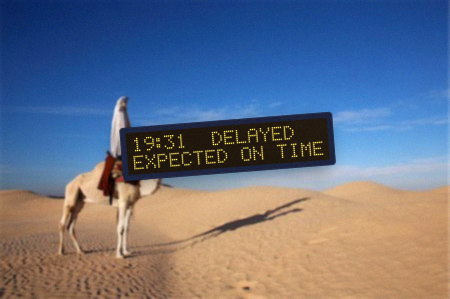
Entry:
h=19 m=31
